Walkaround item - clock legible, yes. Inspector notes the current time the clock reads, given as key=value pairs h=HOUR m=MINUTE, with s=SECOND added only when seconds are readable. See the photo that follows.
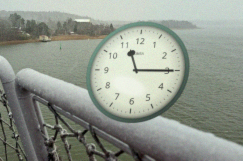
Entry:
h=11 m=15
